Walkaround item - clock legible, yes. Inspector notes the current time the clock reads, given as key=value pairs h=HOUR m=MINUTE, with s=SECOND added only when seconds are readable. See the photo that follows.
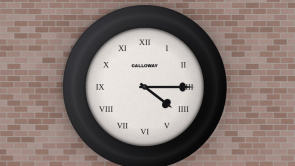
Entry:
h=4 m=15
